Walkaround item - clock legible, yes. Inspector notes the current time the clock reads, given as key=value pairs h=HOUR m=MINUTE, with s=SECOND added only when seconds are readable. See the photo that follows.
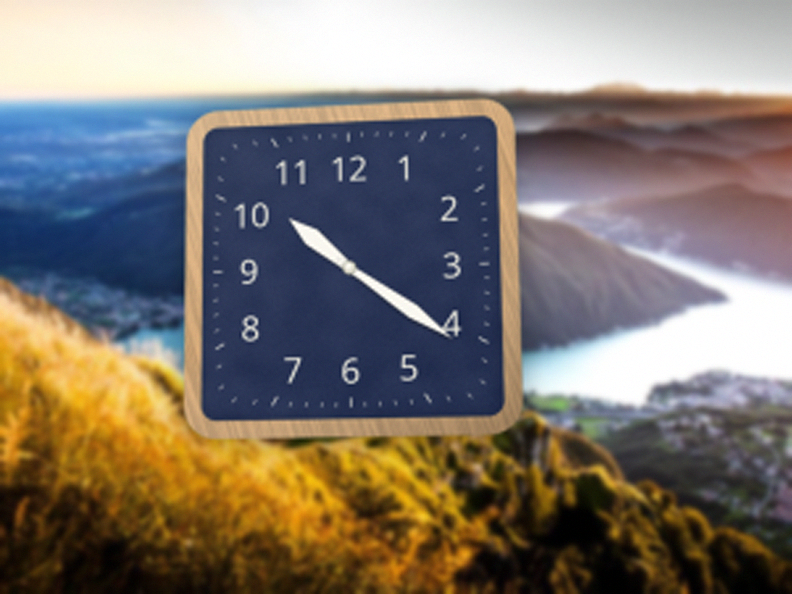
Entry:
h=10 m=21
